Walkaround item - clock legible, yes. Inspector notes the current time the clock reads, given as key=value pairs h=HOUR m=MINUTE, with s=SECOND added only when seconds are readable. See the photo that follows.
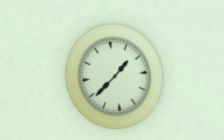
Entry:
h=1 m=39
